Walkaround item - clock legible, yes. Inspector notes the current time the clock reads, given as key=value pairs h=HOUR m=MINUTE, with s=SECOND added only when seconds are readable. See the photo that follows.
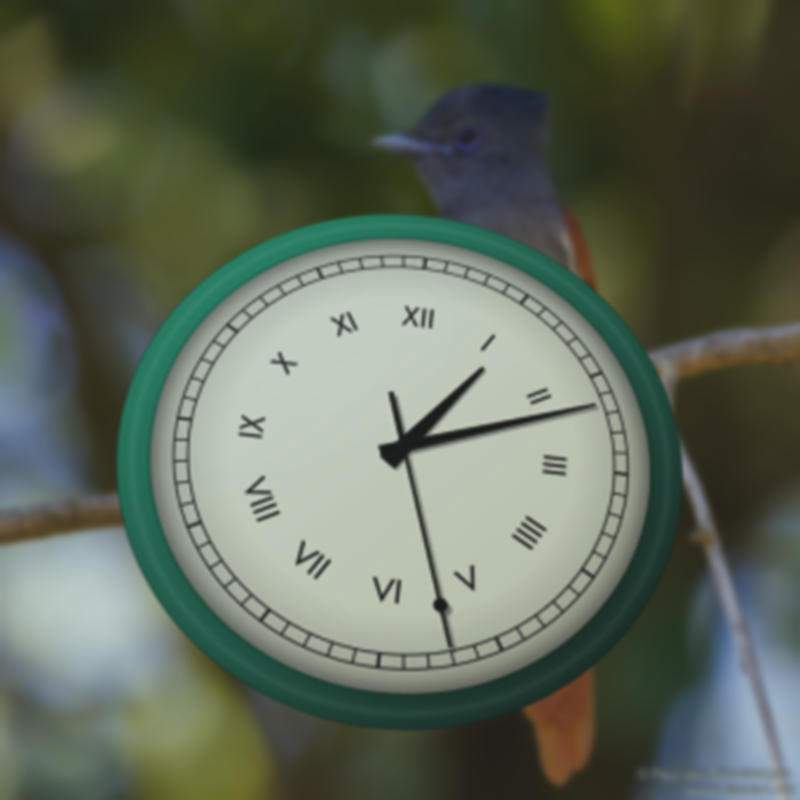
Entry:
h=1 m=11 s=27
